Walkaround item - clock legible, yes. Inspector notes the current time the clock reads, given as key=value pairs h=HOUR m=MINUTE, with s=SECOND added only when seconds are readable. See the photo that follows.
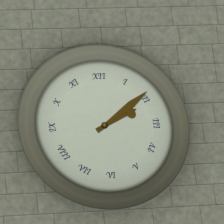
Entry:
h=2 m=9
